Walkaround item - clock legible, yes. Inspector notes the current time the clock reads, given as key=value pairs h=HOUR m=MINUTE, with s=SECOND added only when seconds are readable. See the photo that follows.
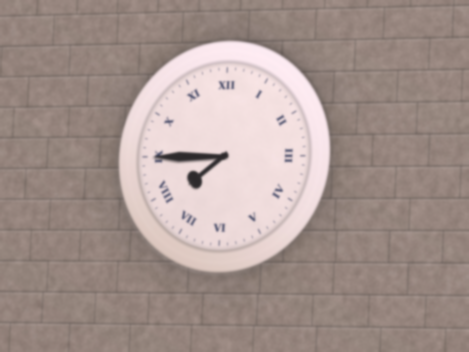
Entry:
h=7 m=45
